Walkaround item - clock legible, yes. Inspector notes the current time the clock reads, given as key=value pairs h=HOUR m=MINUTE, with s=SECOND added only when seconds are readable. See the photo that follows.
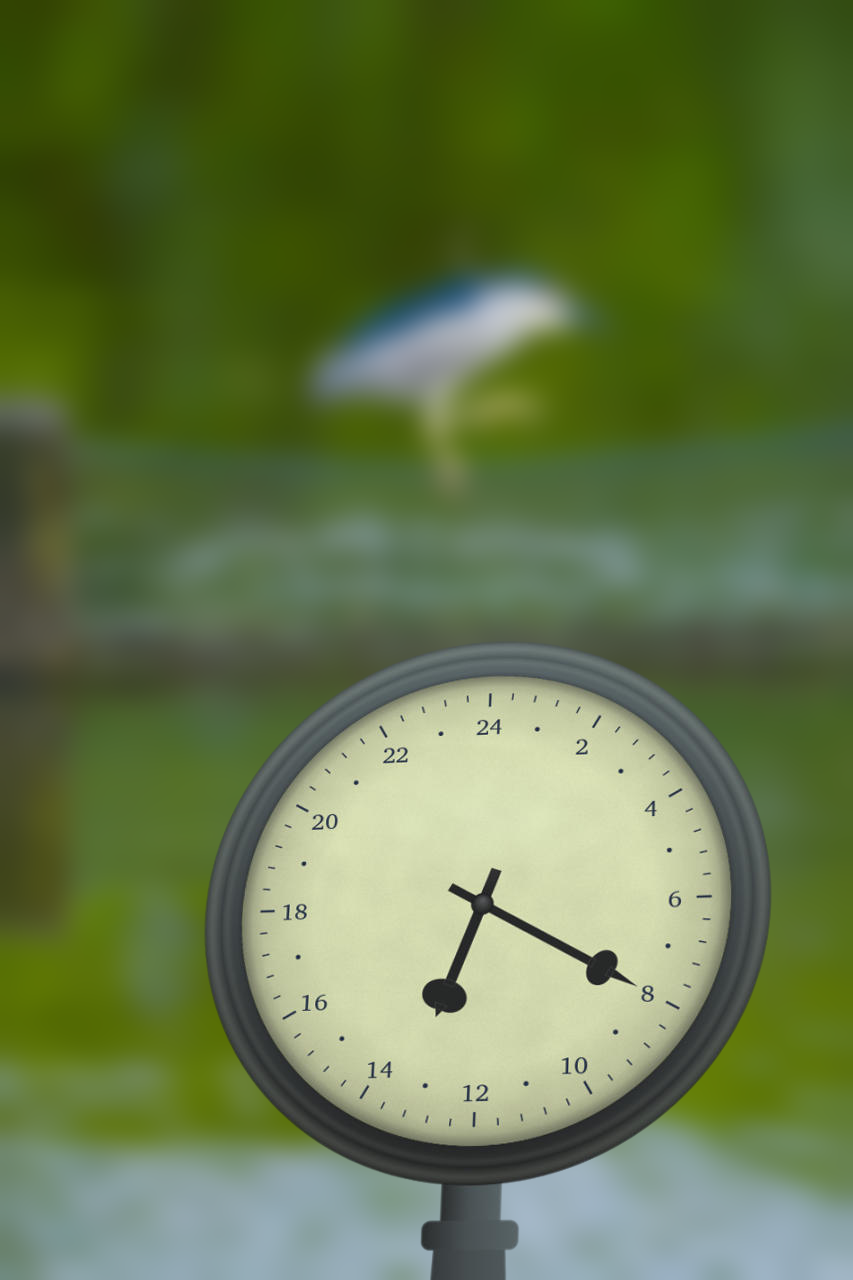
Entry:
h=13 m=20
